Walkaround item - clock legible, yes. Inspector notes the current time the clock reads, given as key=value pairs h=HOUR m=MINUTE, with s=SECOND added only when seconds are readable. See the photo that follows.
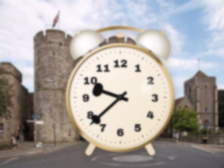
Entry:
h=9 m=38
